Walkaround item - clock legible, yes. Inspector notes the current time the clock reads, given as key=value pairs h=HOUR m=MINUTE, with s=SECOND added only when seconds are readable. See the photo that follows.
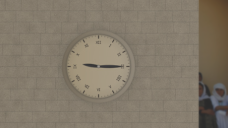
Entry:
h=9 m=15
